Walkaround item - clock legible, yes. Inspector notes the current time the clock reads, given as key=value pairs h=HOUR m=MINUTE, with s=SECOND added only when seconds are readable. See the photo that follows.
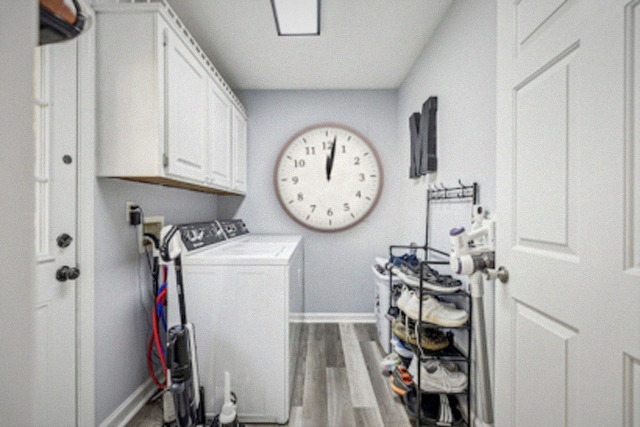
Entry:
h=12 m=2
